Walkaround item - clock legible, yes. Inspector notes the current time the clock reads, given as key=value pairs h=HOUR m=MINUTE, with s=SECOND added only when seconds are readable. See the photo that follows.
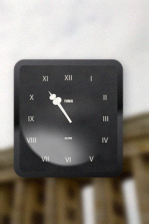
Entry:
h=10 m=54
